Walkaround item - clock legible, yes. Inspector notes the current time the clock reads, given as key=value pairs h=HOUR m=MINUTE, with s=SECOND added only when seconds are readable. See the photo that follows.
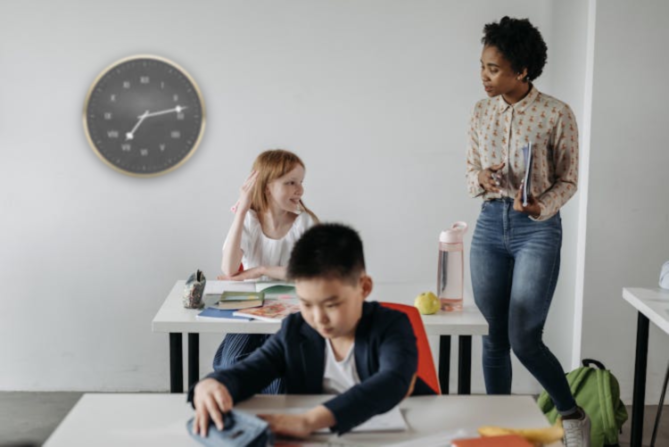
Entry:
h=7 m=13
